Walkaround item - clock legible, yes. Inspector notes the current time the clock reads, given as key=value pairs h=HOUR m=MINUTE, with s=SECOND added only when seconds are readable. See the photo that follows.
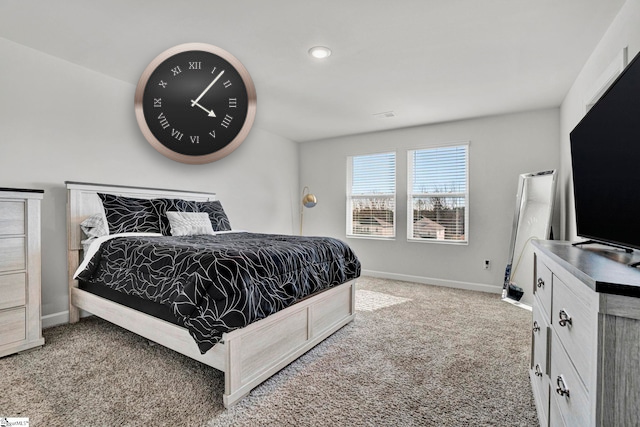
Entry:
h=4 m=7
